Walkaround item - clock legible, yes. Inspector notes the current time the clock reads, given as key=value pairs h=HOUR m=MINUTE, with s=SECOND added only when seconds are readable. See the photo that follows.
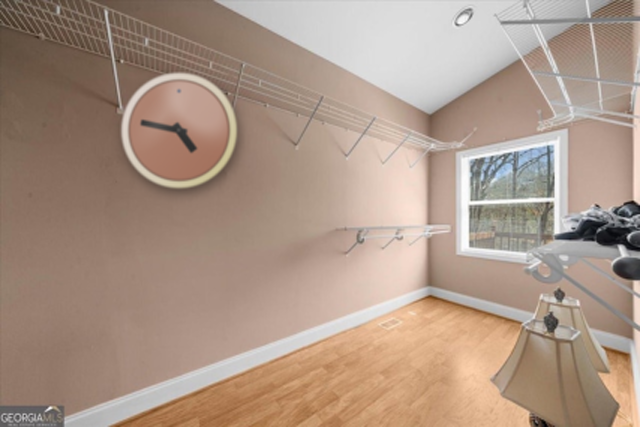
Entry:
h=4 m=47
